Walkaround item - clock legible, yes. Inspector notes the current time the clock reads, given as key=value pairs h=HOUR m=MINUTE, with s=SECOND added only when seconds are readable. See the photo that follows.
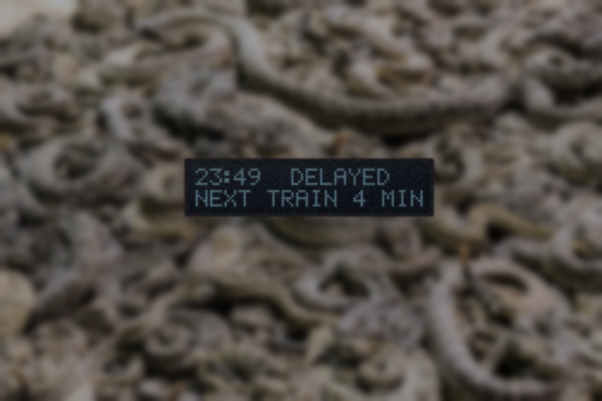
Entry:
h=23 m=49
